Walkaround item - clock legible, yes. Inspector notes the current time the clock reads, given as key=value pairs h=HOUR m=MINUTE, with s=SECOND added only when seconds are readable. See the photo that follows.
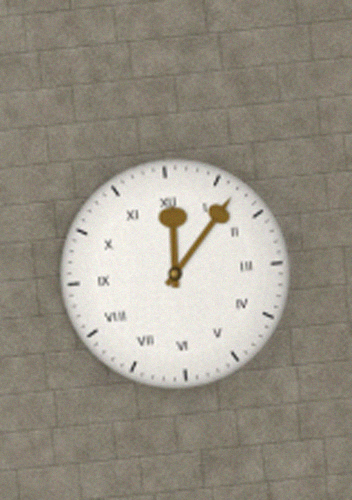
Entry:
h=12 m=7
